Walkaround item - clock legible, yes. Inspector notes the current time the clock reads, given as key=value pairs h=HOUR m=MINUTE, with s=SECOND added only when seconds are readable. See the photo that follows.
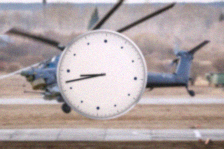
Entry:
h=8 m=42
